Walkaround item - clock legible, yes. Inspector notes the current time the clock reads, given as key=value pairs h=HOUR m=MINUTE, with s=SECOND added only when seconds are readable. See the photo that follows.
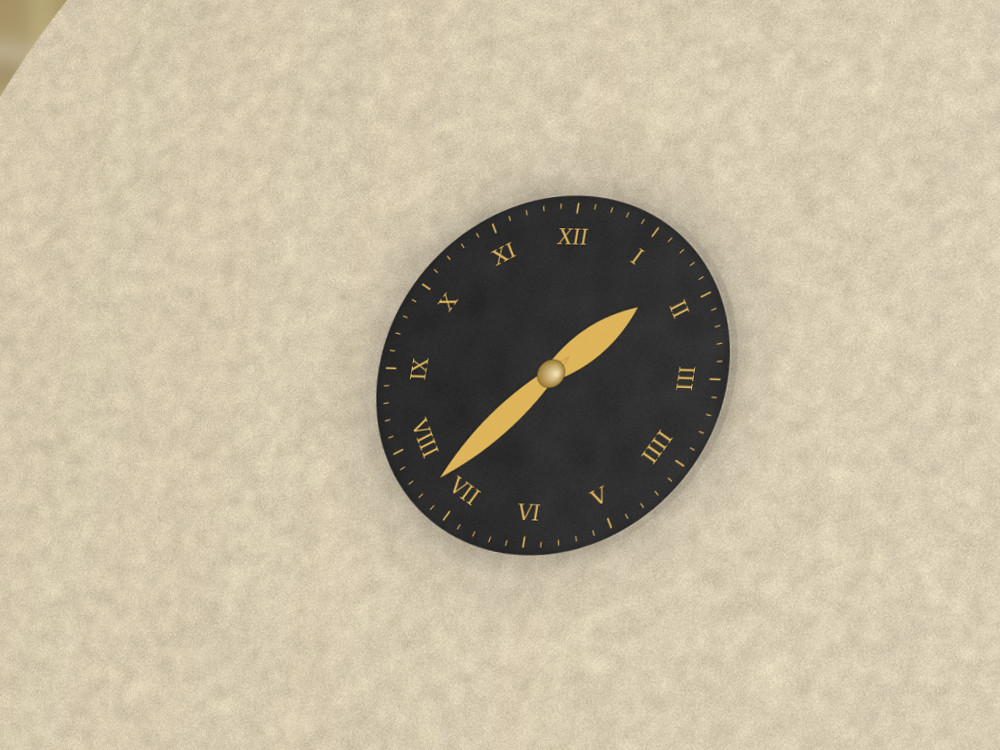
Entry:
h=1 m=37
